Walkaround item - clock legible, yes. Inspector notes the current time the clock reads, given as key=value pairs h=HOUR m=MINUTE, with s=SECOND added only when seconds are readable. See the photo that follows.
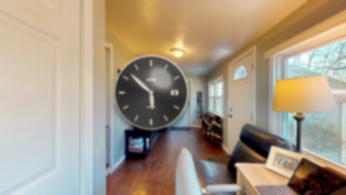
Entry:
h=5 m=52
